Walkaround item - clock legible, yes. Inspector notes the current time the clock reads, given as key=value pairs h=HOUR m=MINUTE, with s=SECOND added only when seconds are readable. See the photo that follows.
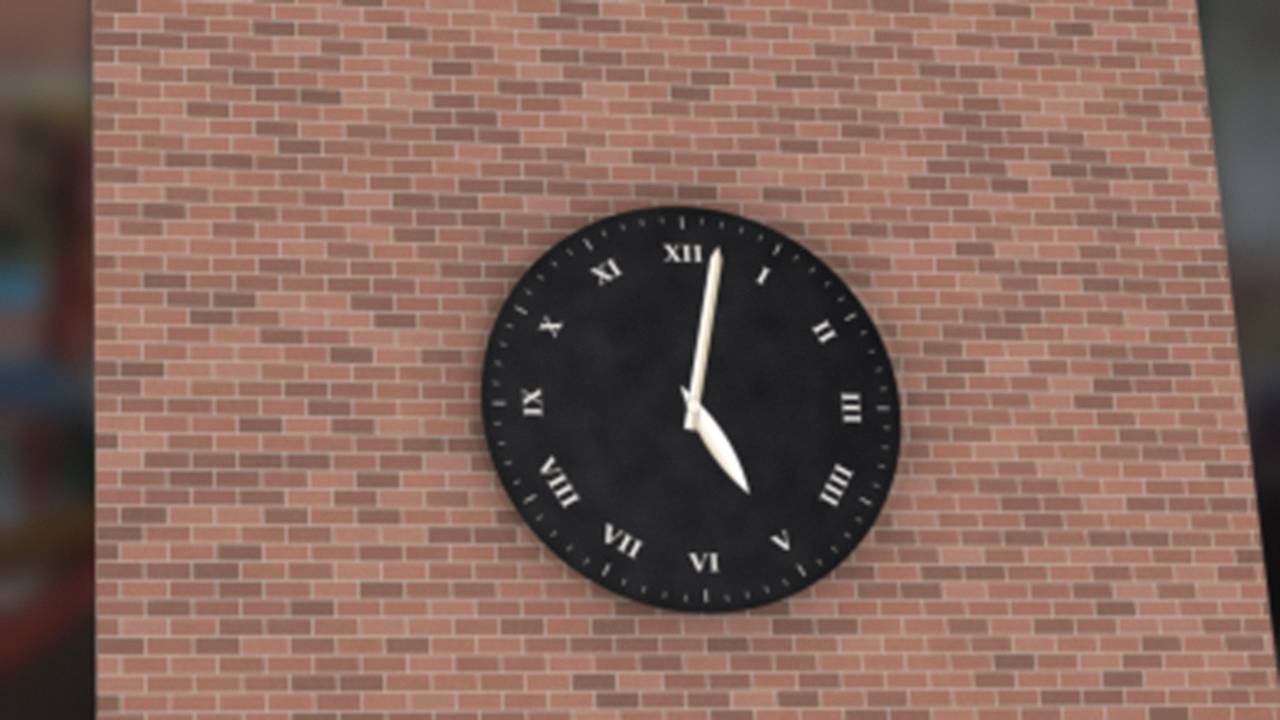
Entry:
h=5 m=2
